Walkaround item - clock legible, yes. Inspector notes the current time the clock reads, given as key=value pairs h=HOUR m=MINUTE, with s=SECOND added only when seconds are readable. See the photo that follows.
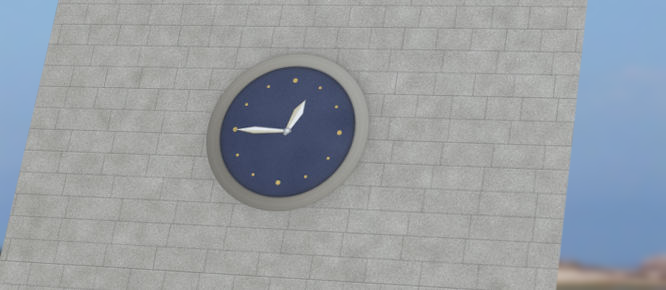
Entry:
h=12 m=45
